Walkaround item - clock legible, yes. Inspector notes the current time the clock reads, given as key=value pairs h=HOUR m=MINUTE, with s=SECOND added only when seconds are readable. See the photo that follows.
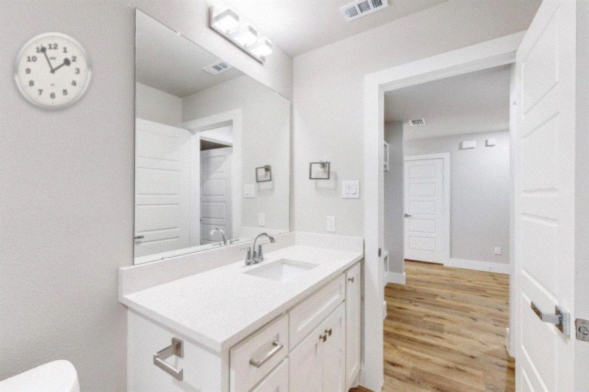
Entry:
h=1 m=56
